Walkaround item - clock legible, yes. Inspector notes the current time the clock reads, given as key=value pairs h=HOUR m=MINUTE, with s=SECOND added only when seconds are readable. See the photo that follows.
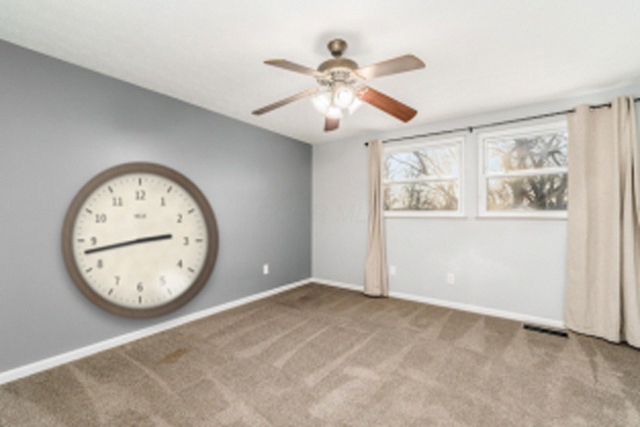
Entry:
h=2 m=43
